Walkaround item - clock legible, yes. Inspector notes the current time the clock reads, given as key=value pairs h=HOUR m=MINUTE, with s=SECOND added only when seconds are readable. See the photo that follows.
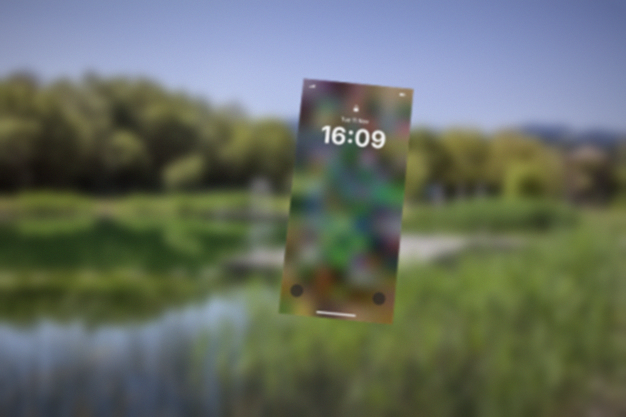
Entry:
h=16 m=9
